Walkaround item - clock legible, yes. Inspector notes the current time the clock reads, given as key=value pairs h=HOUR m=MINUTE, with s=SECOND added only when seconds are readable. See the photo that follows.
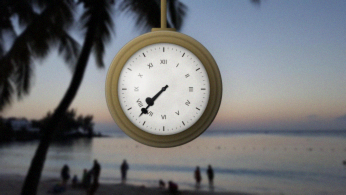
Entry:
h=7 m=37
